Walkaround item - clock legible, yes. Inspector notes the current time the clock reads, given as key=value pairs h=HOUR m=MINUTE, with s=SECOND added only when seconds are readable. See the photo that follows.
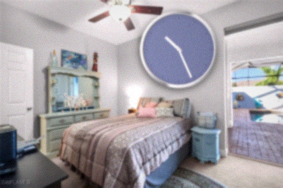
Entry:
h=10 m=26
